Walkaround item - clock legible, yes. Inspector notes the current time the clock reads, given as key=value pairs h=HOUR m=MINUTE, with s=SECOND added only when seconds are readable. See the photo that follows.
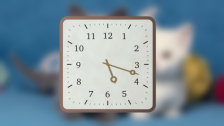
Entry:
h=5 m=18
